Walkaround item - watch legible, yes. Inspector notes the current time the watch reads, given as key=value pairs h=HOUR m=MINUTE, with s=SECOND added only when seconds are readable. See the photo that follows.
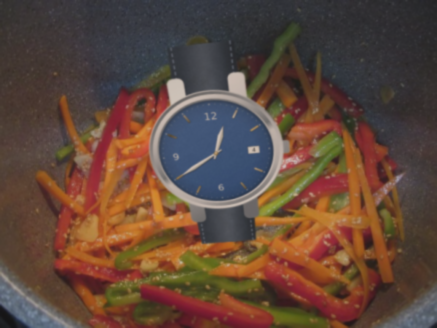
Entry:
h=12 m=40
